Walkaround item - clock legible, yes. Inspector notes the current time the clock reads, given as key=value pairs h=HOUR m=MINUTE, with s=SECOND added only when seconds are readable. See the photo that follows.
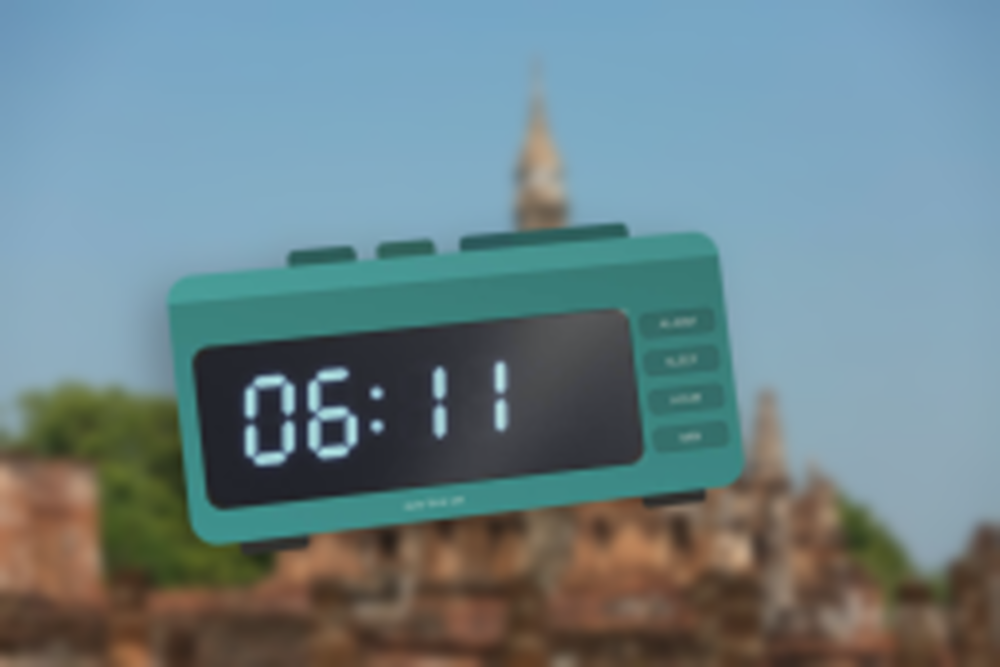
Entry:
h=6 m=11
